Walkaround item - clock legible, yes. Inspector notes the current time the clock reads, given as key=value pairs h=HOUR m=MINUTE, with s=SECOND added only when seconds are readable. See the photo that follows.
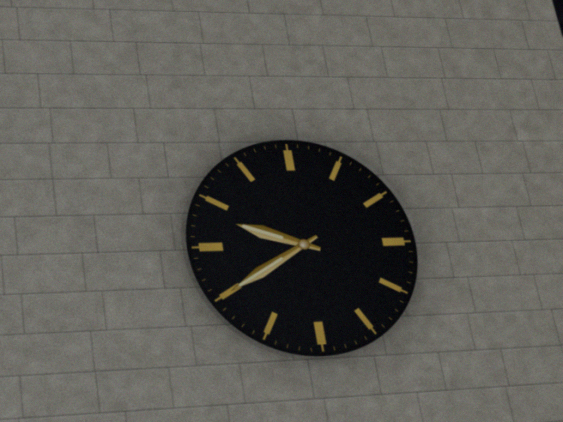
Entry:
h=9 m=40
